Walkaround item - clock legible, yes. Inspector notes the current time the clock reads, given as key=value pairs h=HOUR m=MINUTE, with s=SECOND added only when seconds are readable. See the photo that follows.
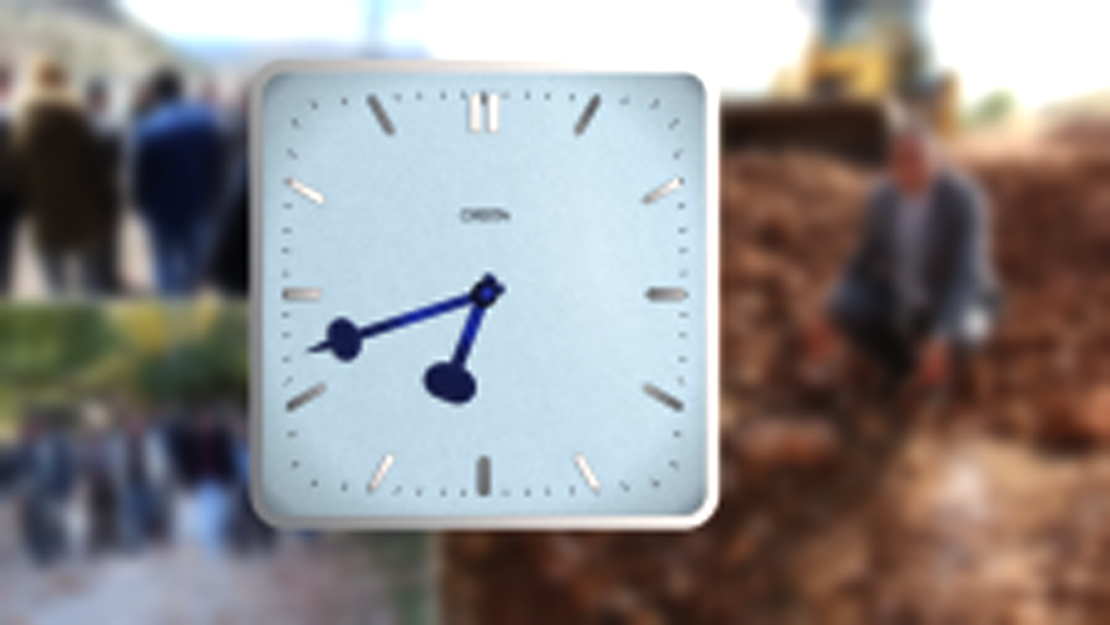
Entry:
h=6 m=42
